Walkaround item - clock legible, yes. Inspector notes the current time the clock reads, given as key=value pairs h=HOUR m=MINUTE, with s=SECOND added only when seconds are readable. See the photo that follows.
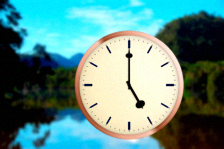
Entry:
h=5 m=0
